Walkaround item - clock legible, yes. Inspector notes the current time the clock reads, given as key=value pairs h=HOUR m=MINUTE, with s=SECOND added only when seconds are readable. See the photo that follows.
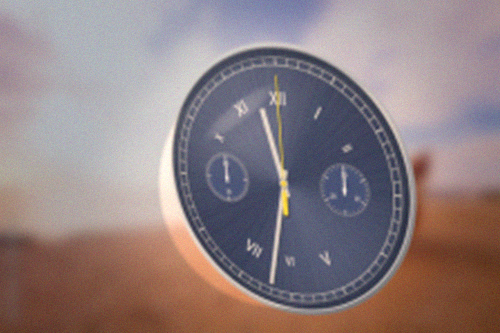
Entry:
h=11 m=32
